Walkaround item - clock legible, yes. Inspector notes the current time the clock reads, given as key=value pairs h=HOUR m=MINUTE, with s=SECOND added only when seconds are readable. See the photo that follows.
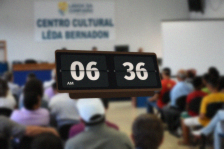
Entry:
h=6 m=36
